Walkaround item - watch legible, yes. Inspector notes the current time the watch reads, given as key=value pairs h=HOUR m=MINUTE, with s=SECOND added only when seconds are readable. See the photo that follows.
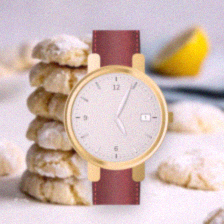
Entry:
h=5 m=4
